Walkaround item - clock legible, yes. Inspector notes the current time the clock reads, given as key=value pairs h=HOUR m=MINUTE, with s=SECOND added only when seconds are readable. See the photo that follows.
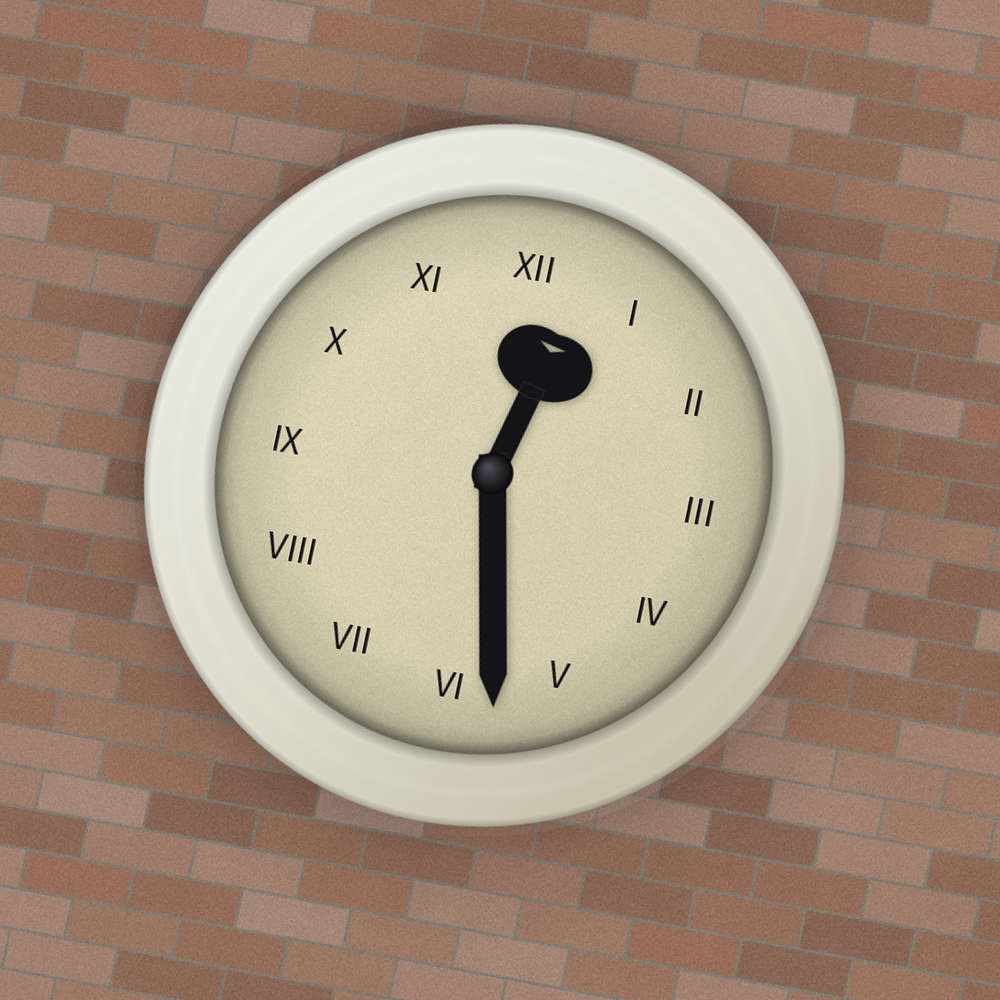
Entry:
h=12 m=28
